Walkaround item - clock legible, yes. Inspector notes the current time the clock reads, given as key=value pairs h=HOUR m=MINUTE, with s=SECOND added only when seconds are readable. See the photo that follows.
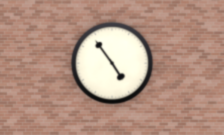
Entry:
h=4 m=54
